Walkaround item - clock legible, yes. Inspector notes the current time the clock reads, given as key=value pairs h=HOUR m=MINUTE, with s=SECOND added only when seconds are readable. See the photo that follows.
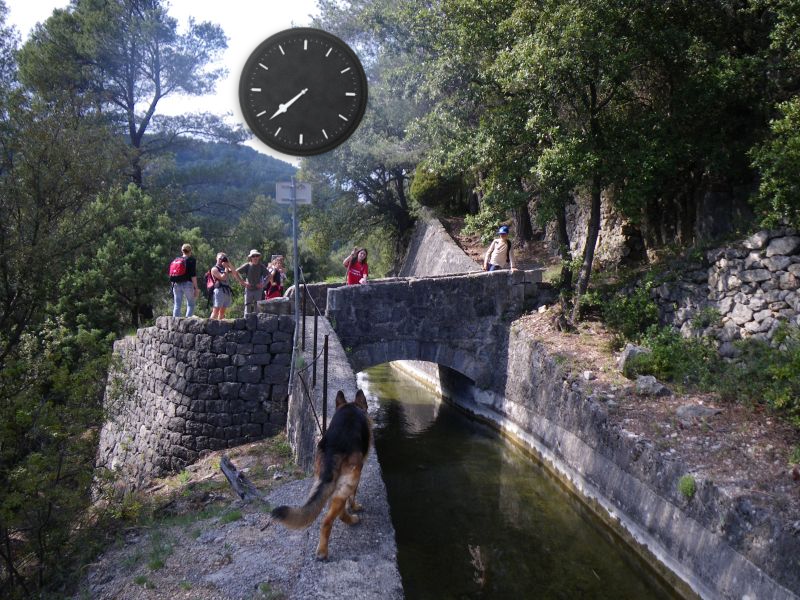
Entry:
h=7 m=38
